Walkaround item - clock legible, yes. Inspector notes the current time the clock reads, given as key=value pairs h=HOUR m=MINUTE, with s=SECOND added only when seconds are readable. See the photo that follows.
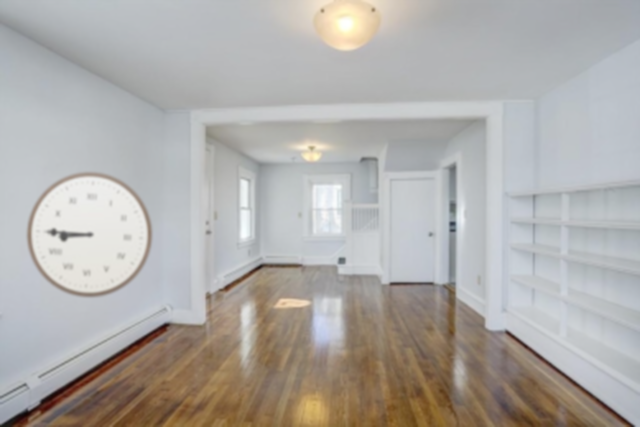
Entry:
h=8 m=45
